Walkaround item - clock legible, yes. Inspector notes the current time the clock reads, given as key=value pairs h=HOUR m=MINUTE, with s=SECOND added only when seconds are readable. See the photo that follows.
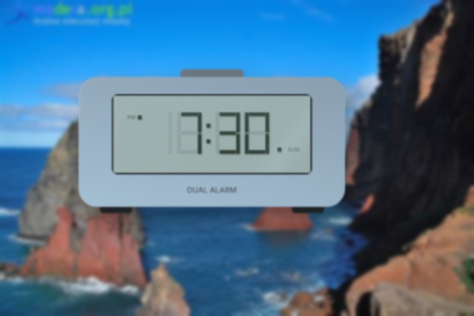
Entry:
h=7 m=30
